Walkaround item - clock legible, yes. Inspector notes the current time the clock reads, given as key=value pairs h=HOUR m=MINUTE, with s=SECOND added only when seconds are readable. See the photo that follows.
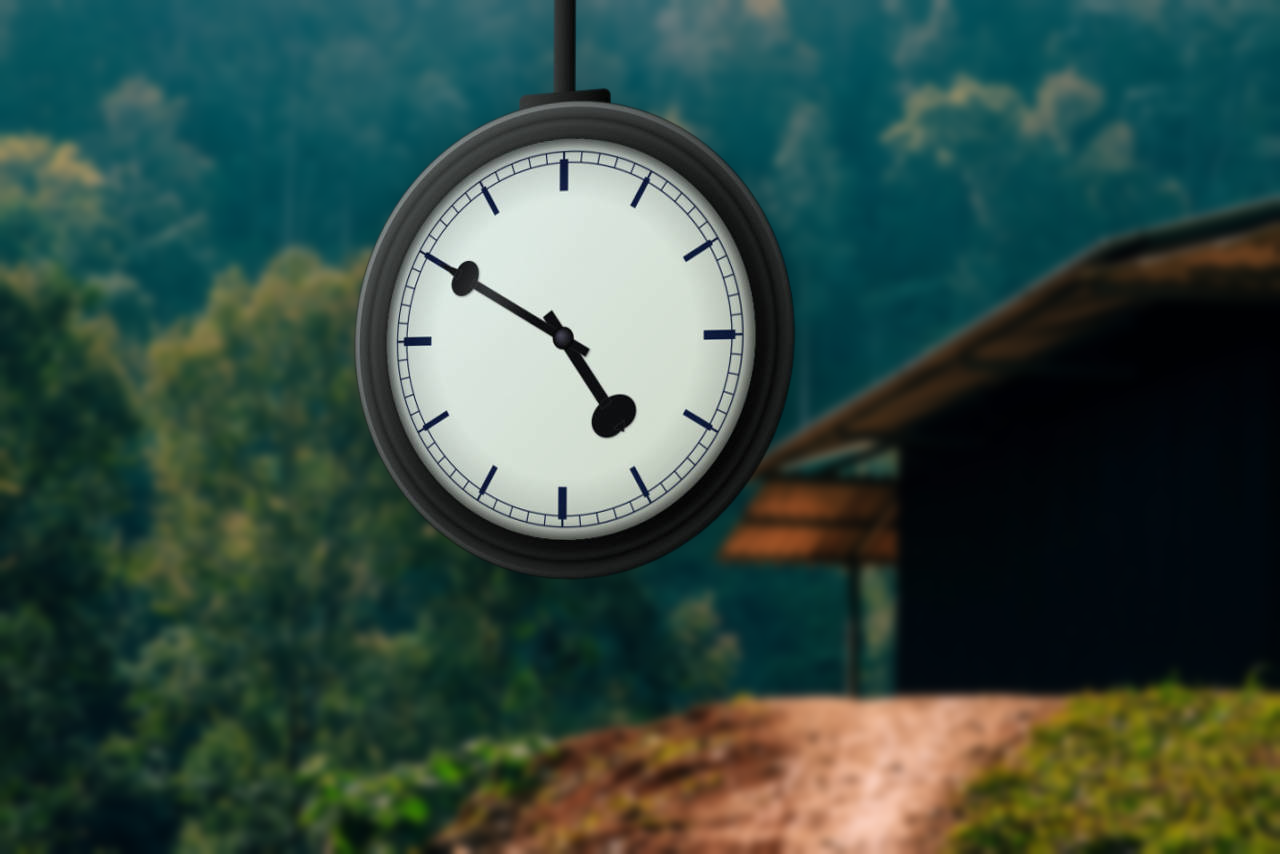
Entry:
h=4 m=50
